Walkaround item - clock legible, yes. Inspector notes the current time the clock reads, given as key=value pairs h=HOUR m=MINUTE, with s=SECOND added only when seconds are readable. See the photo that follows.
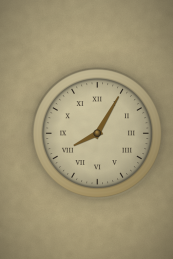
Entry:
h=8 m=5
